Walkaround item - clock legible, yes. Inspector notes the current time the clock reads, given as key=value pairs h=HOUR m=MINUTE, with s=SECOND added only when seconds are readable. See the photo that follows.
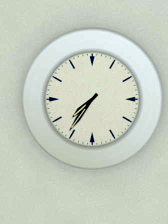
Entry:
h=7 m=36
